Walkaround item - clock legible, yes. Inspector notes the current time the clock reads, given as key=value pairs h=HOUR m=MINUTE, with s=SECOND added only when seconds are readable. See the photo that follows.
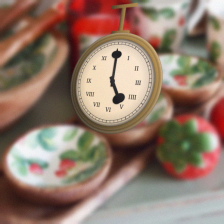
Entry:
h=5 m=0
